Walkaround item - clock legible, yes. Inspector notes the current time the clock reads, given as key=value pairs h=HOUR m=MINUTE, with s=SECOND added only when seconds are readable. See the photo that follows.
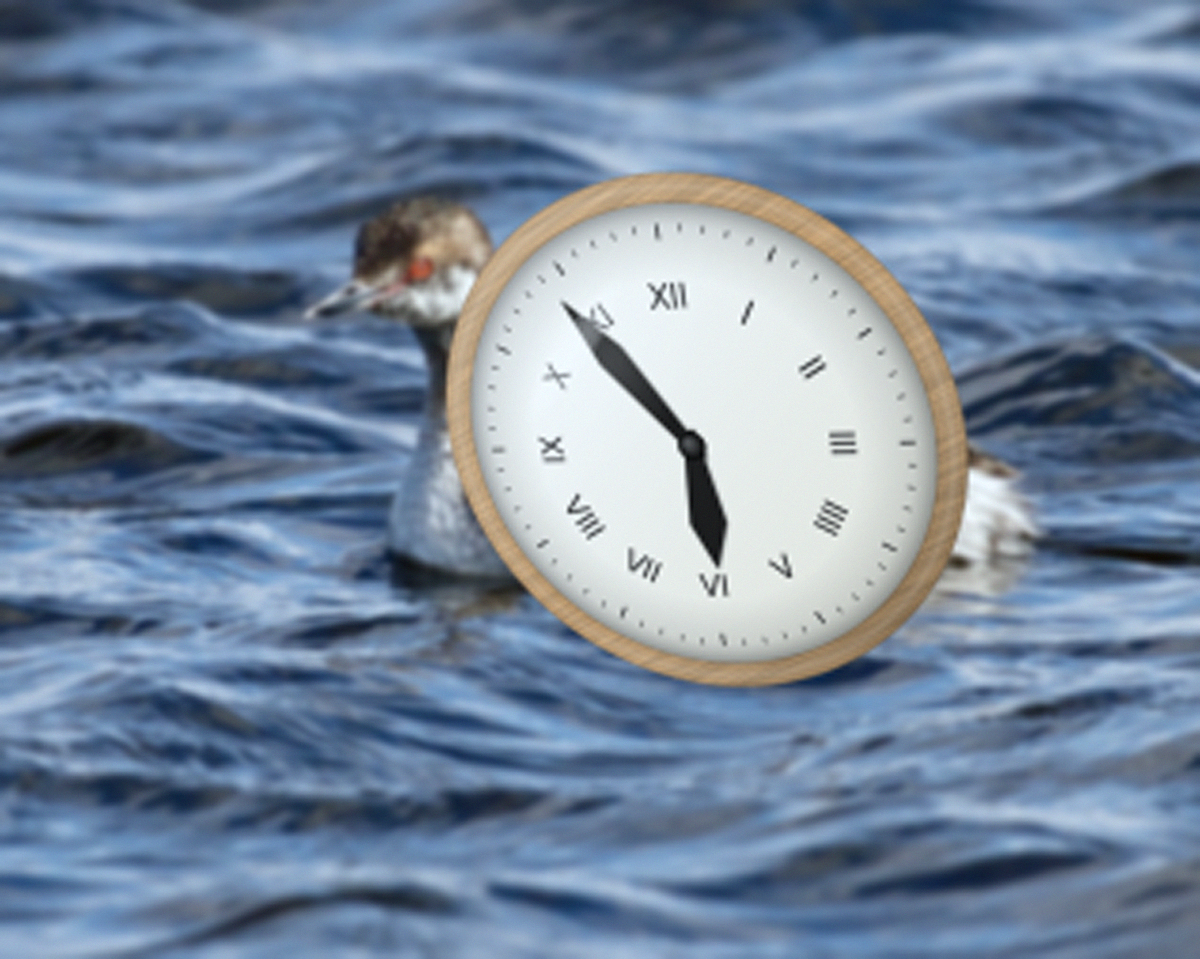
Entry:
h=5 m=54
